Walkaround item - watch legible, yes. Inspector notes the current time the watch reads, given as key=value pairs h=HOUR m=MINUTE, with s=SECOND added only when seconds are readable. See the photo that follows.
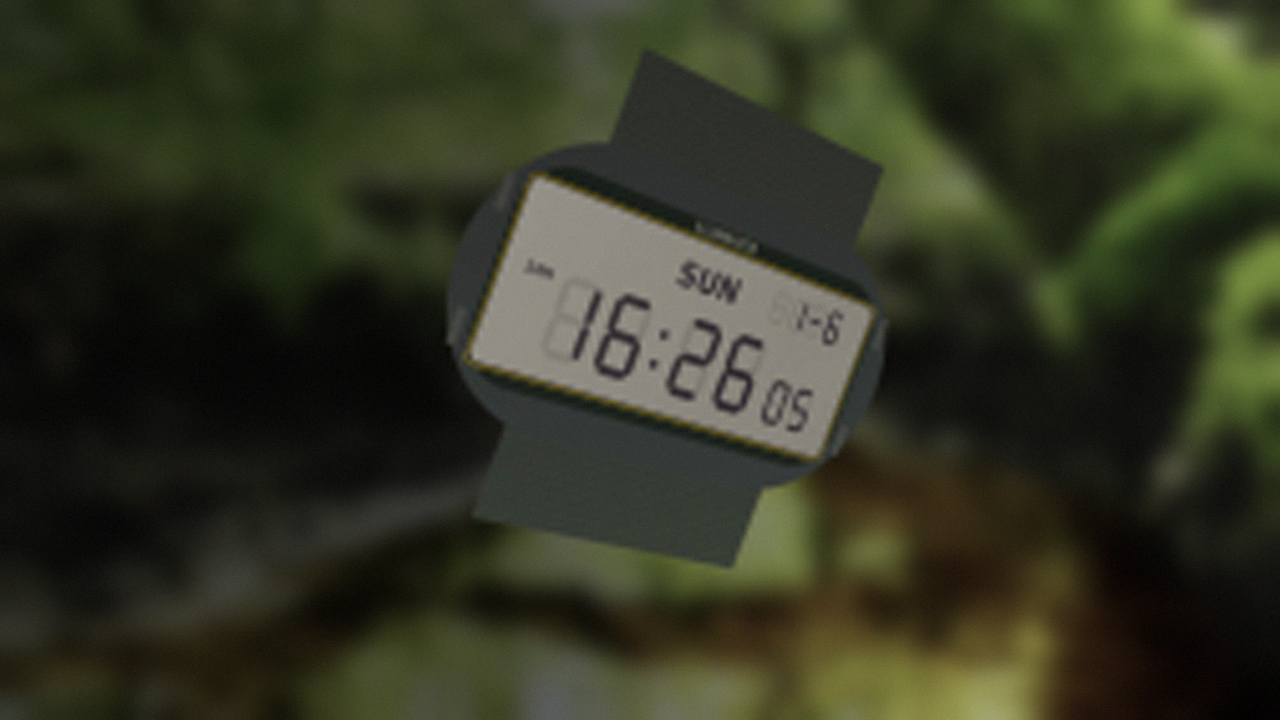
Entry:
h=16 m=26 s=5
